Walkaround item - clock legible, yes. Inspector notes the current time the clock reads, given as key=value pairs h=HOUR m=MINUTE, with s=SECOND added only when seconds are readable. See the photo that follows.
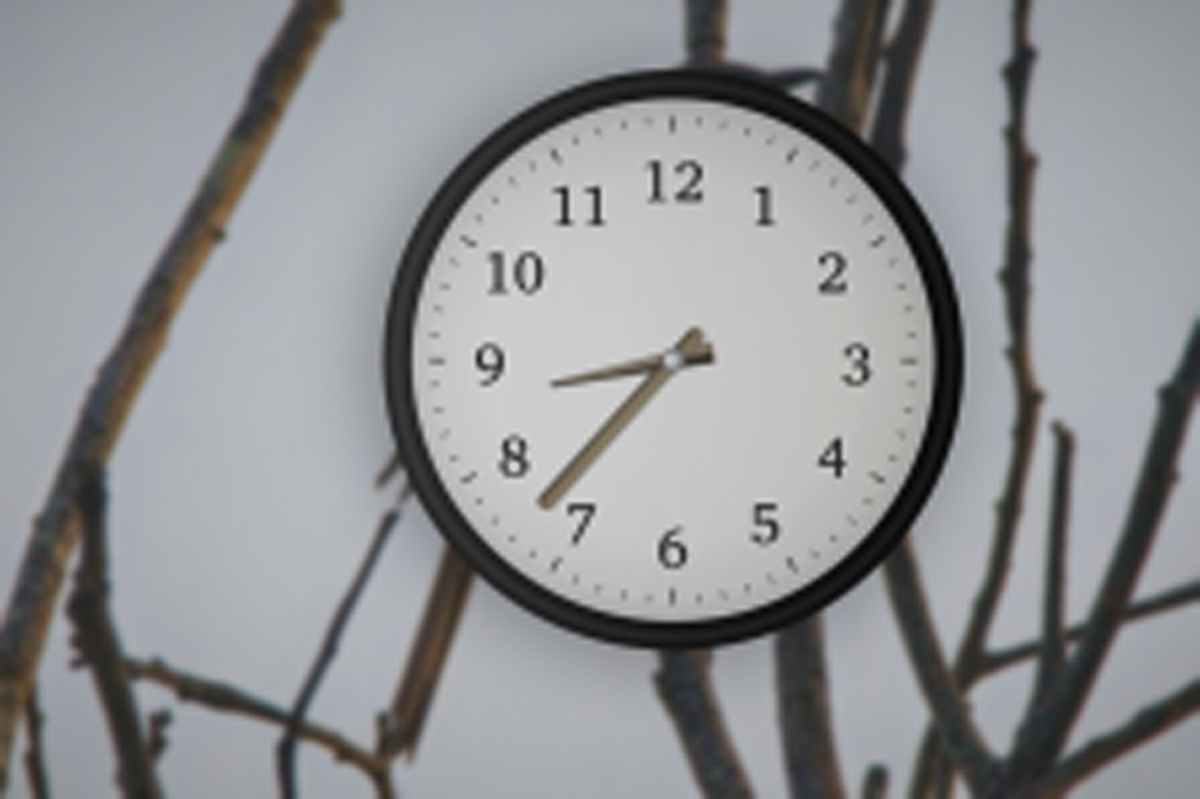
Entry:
h=8 m=37
